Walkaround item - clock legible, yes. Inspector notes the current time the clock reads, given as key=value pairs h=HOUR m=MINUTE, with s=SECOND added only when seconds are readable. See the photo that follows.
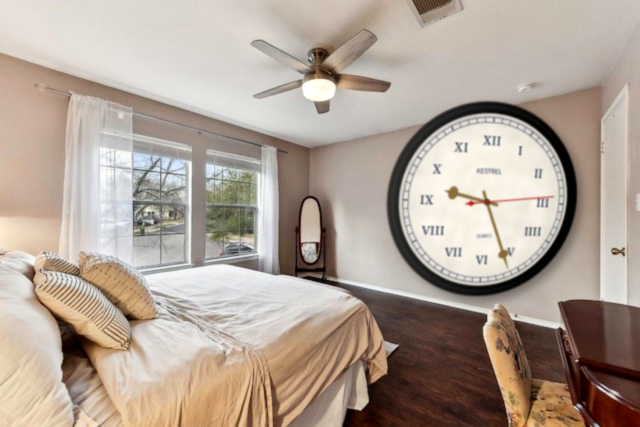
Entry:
h=9 m=26 s=14
